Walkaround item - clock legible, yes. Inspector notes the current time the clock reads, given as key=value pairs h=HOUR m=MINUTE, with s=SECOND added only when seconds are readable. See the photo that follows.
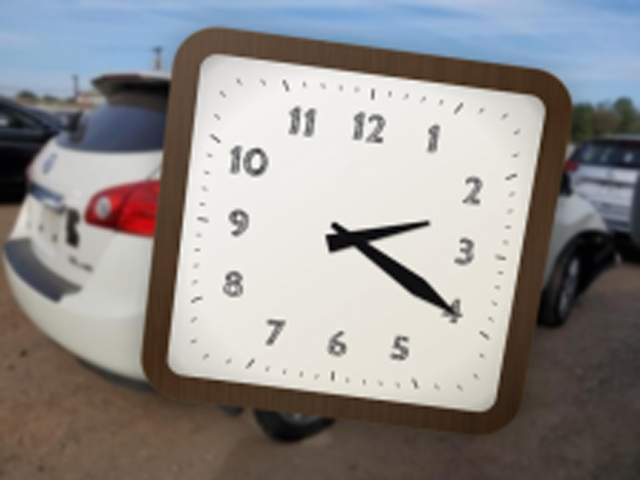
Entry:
h=2 m=20
